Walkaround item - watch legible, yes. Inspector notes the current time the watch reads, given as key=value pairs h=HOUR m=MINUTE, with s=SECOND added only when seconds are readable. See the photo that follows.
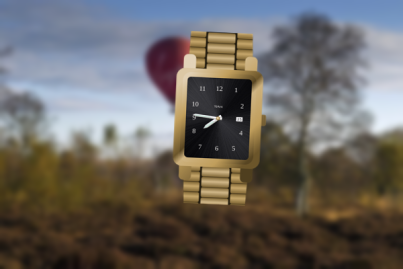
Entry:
h=7 m=46
